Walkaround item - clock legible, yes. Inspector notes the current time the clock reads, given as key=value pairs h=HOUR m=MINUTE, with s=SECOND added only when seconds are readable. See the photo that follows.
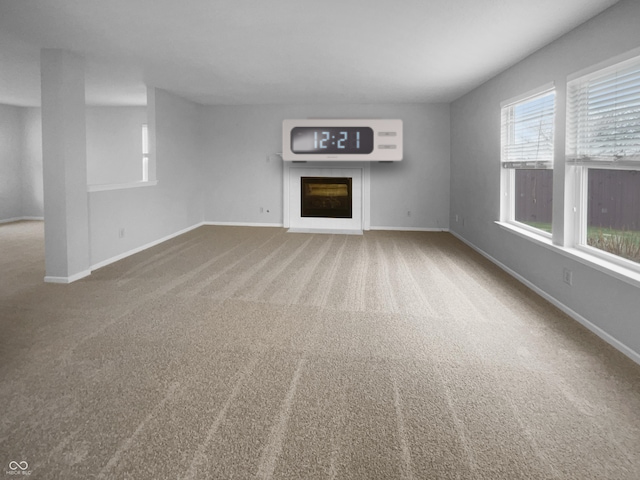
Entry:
h=12 m=21
